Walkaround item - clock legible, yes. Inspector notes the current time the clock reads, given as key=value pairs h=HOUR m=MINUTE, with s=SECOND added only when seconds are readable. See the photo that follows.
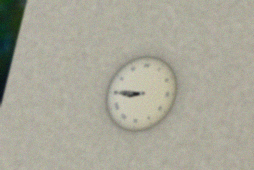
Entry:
h=8 m=45
